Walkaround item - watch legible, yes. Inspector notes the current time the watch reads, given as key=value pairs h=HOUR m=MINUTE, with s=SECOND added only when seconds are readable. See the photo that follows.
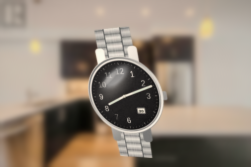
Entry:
h=8 m=12
